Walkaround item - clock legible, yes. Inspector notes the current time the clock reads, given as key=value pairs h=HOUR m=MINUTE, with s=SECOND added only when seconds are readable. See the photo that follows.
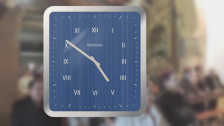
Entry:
h=4 m=51
